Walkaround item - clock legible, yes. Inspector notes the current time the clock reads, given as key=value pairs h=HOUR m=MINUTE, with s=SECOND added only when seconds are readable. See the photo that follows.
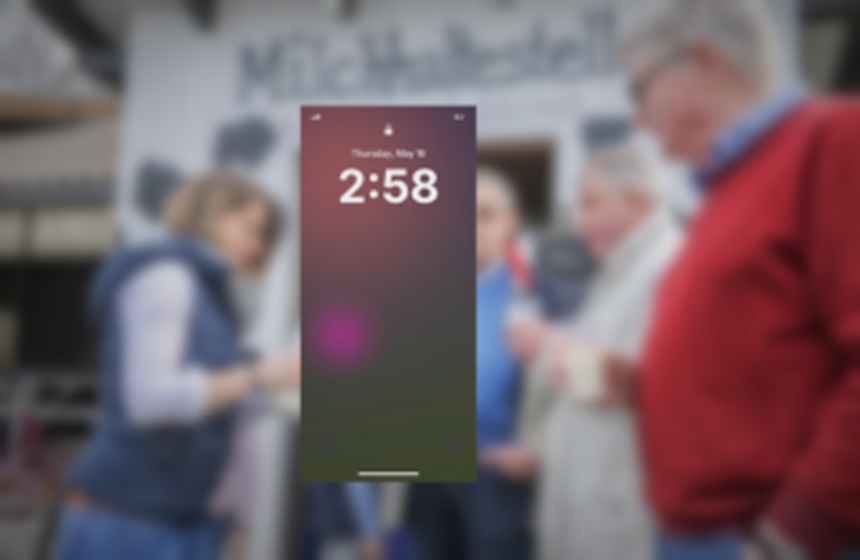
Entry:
h=2 m=58
